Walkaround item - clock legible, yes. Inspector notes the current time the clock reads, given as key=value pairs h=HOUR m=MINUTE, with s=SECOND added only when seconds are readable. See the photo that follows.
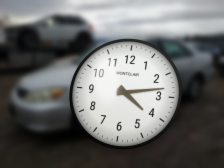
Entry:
h=4 m=13
